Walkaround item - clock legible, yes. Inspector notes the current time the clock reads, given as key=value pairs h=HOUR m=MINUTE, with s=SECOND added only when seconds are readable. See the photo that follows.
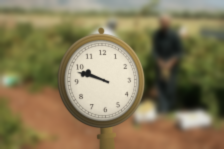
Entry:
h=9 m=48
